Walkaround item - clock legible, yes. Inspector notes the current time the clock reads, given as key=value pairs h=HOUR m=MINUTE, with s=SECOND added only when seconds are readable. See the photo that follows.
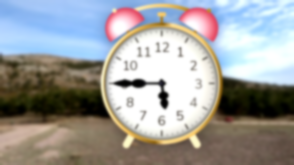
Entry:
h=5 m=45
